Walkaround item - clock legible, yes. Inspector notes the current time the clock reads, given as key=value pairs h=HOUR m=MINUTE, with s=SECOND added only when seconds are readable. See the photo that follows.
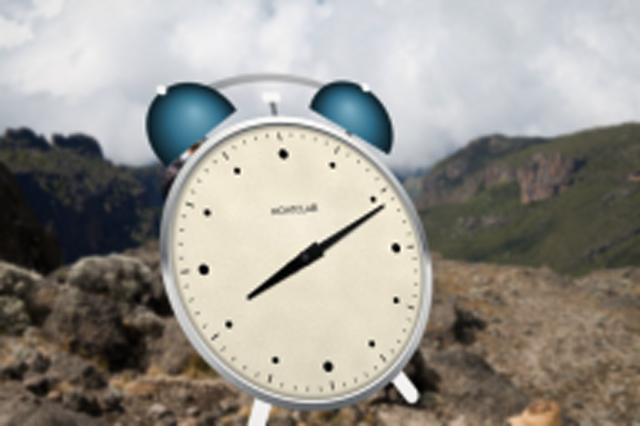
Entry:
h=8 m=11
